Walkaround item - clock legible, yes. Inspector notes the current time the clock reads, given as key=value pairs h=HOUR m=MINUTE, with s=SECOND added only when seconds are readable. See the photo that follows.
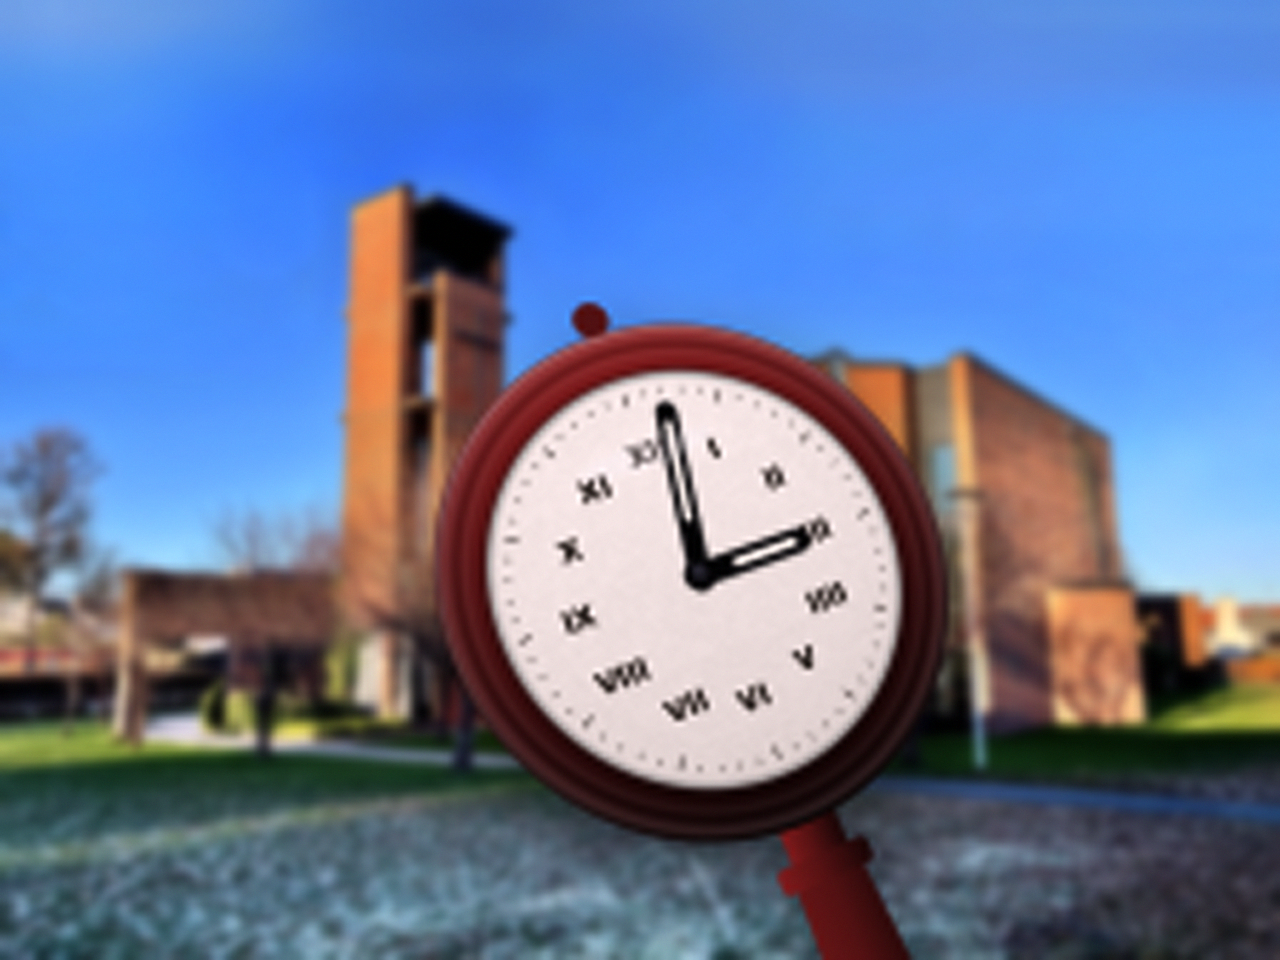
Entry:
h=3 m=2
